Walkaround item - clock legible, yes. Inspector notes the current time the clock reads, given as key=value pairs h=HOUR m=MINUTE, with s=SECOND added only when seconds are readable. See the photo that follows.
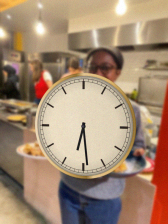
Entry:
h=6 m=29
